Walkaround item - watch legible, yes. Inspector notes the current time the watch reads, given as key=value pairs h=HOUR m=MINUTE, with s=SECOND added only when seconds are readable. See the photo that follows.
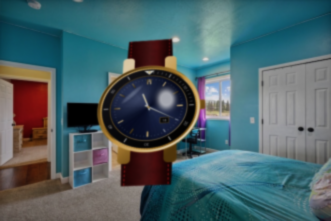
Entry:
h=11 m=20
